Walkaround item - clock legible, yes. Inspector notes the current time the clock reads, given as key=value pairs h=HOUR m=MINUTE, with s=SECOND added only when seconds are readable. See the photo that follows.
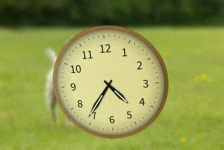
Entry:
h=4 m=36
